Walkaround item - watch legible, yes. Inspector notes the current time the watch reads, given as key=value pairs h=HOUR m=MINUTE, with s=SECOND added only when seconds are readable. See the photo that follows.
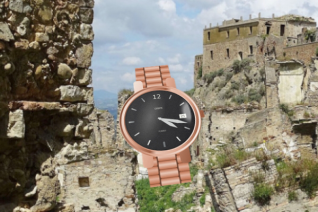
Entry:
h=4 m=18
